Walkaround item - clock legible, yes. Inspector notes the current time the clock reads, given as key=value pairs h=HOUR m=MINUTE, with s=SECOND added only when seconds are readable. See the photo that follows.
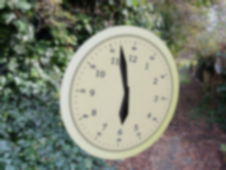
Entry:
h=5 m=57
